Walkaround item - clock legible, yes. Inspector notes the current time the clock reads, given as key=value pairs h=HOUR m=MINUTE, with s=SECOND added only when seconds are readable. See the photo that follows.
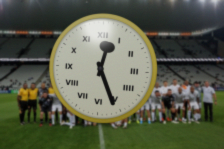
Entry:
h=12 m=26
